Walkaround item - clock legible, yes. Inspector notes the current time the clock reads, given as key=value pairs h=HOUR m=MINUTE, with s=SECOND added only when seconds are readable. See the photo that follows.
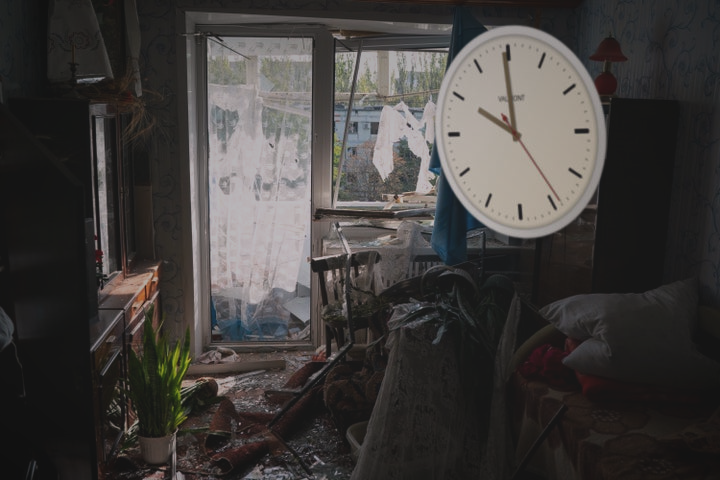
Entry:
h=9 m=59 s=24
